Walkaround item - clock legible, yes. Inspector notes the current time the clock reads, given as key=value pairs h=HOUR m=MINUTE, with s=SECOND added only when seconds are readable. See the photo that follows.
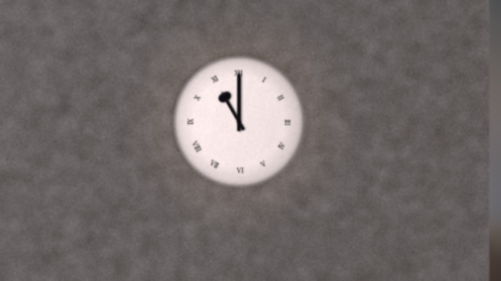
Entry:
h=11 m=0
